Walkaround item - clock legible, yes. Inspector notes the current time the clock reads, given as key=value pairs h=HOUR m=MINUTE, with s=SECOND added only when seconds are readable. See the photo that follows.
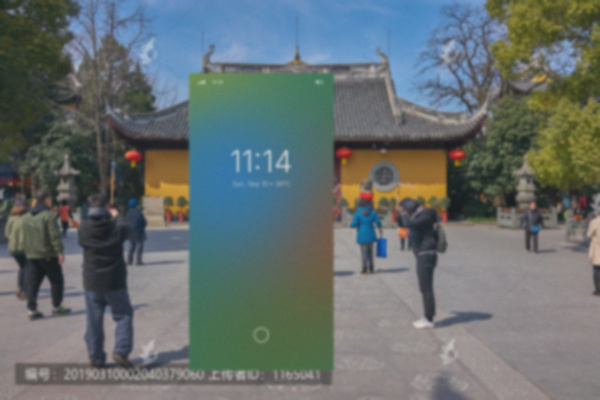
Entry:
h=11 m=14
